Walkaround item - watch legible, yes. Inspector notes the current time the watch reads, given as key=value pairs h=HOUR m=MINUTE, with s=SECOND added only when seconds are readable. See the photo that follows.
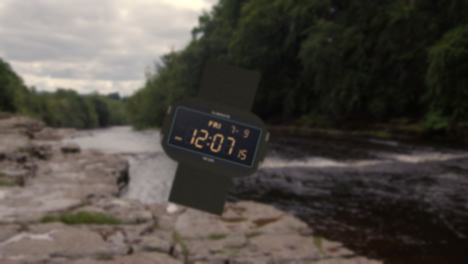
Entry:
h=12 m=7
